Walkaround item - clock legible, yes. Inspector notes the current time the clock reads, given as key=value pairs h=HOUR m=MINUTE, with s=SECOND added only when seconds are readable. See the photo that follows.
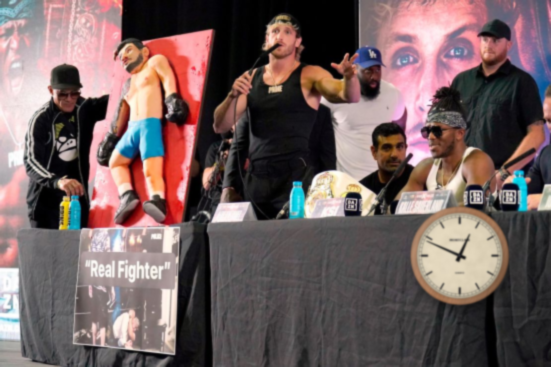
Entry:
h=12 m=49
